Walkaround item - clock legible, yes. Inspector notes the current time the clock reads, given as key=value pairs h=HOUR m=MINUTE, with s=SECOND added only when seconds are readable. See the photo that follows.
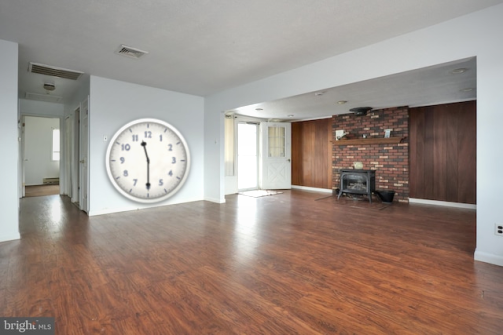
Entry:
h=11 m=30
